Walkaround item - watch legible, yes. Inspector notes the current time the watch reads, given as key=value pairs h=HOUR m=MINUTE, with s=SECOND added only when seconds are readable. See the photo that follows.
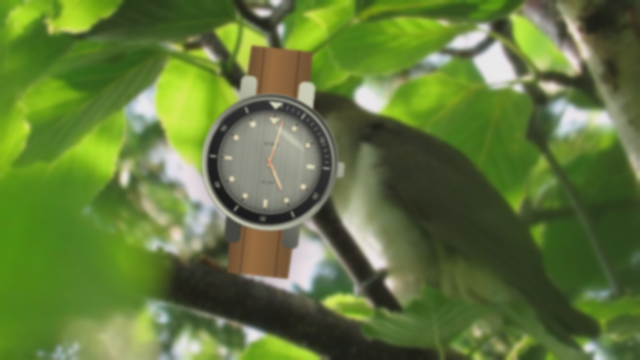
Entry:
h=5 m=2
